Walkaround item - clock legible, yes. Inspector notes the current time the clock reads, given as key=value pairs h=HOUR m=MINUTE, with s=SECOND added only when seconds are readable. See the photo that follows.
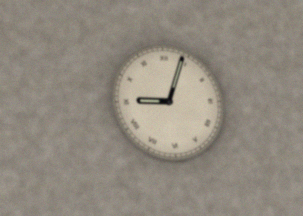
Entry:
h=9 m=4
